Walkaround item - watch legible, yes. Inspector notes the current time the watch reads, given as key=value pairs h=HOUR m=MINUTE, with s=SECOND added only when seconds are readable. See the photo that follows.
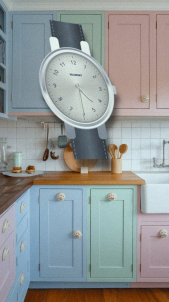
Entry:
h=4 m=30
